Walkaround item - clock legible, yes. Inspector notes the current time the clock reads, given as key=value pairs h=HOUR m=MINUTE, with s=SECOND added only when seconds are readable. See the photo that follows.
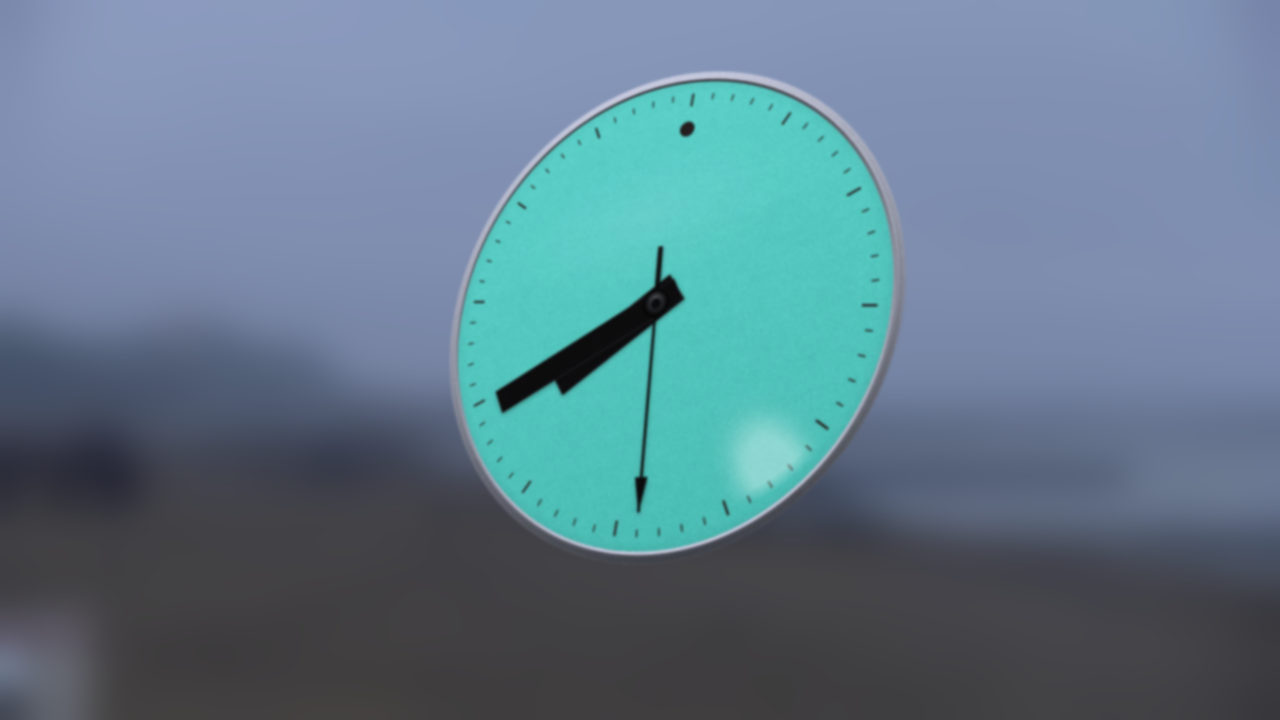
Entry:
h=7 m=39 s=29
